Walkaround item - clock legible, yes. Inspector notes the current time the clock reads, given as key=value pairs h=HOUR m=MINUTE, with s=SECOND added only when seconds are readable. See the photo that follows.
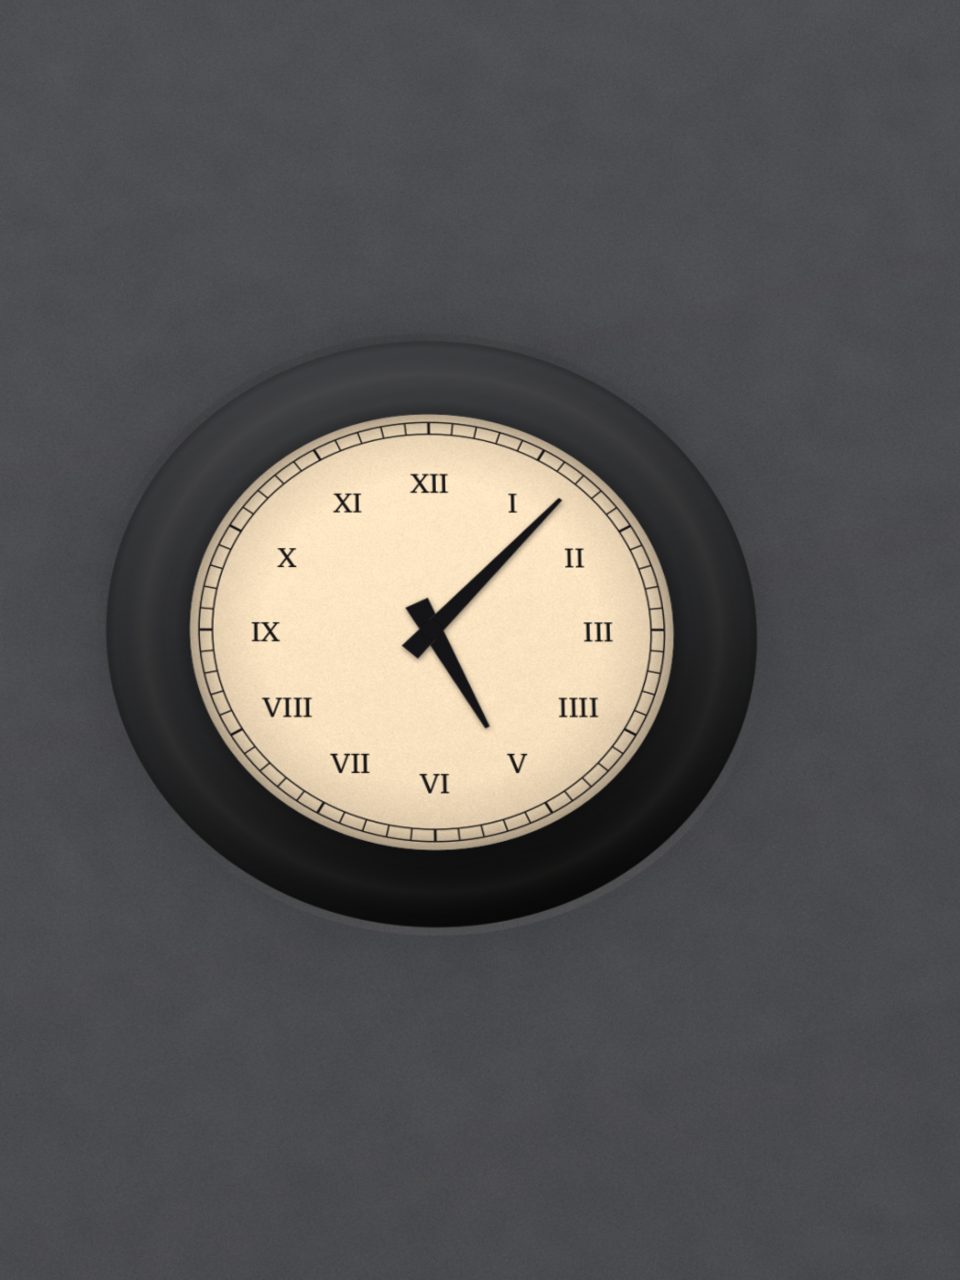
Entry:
h=5 m=7
